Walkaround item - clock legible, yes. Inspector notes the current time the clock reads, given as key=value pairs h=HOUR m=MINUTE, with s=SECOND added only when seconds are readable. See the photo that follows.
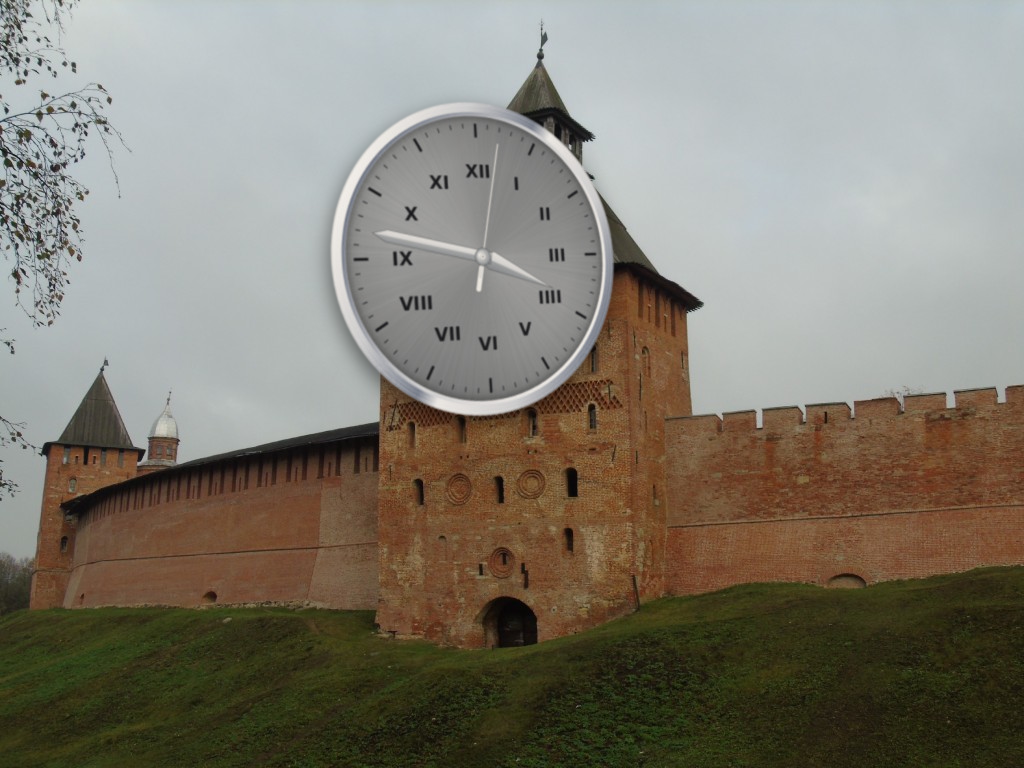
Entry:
h=3 m=47 s=2
